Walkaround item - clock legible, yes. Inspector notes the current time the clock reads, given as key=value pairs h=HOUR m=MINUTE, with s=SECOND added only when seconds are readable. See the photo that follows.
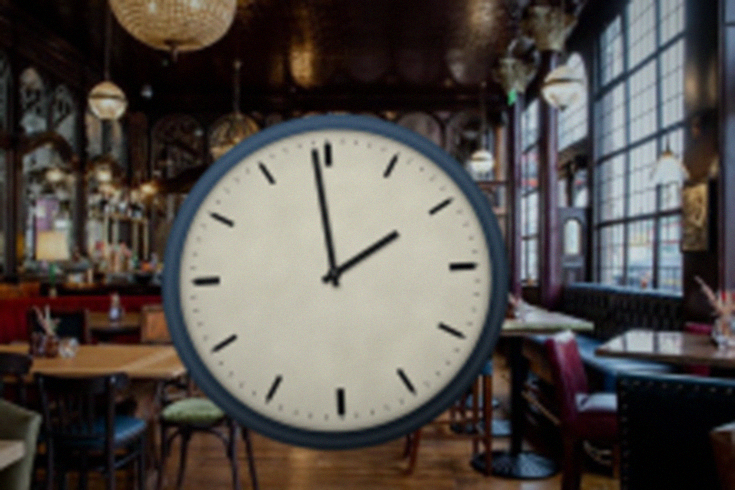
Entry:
h=1 m=59
